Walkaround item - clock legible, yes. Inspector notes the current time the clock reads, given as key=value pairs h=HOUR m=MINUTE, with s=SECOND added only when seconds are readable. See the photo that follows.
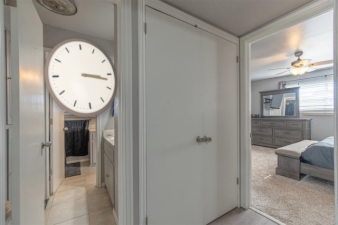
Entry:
h=3 m=17
